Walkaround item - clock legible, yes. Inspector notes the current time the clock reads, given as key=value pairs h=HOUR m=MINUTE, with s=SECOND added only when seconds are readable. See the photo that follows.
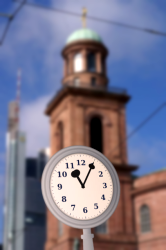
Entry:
h=11 m=5
